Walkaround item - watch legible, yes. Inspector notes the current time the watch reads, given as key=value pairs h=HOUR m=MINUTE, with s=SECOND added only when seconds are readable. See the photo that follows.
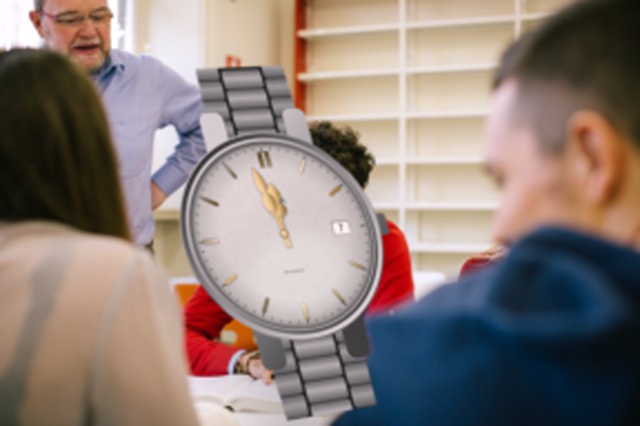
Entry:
h=11 m=58
